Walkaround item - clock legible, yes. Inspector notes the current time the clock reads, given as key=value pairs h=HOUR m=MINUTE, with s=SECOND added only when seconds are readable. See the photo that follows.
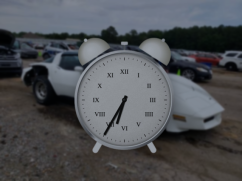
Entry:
h=6 m=35
